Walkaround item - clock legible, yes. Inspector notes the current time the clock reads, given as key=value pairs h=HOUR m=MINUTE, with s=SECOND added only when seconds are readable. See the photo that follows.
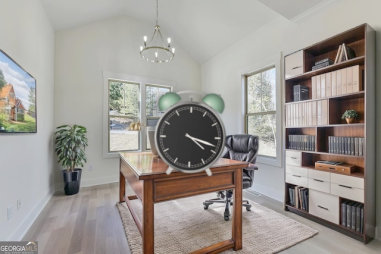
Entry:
h=4 m=18
